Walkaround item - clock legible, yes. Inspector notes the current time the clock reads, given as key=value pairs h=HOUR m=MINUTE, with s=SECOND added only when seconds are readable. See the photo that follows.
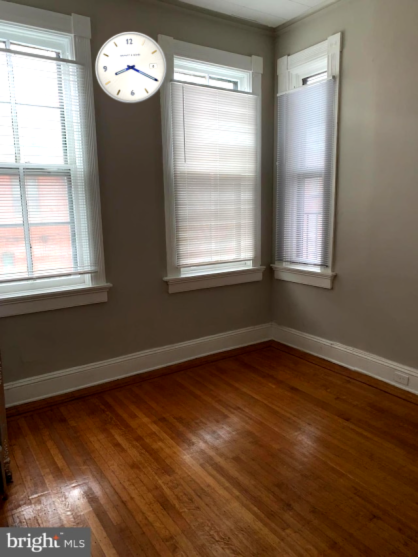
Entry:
h=8 m=20
